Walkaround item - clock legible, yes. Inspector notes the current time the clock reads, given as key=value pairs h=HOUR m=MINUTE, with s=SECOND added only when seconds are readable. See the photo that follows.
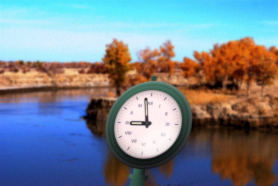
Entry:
h=8 m=58
